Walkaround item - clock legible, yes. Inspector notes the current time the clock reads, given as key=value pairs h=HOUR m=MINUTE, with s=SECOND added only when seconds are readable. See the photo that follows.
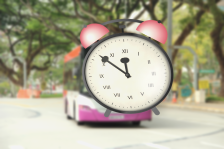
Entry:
h=11 m=52
